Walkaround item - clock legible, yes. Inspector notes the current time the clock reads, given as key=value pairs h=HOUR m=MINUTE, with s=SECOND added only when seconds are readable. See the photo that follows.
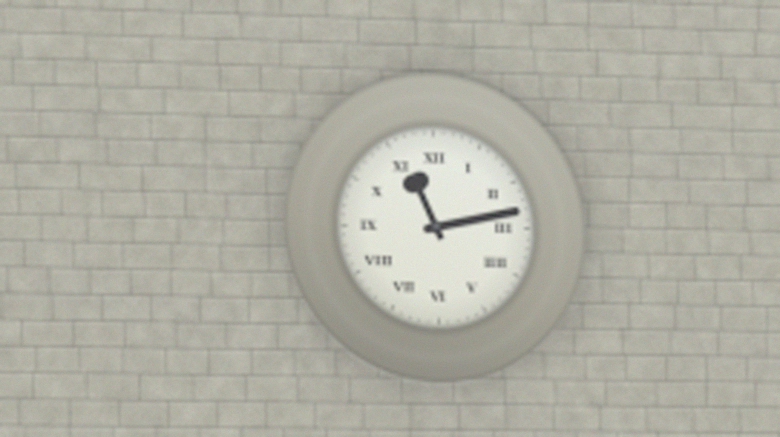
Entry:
h=11 m=13
